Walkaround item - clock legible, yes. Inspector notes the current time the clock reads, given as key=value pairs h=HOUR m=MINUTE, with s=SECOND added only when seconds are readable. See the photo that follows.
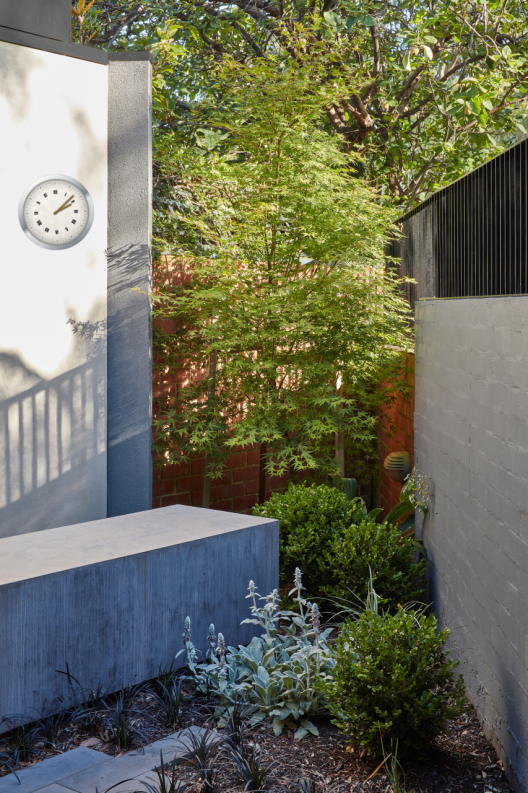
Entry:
h=2 m=8
